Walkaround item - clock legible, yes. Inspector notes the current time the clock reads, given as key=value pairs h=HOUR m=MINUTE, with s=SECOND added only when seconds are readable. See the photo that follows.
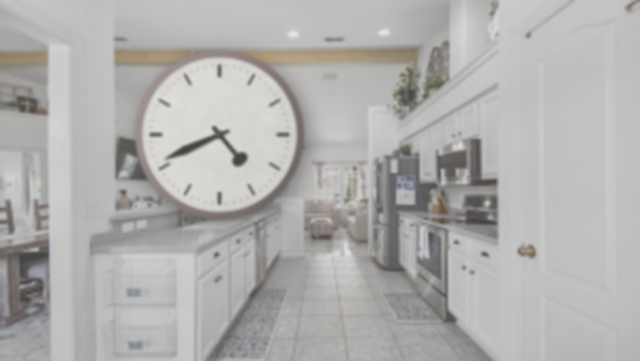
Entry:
h=4 m=41
